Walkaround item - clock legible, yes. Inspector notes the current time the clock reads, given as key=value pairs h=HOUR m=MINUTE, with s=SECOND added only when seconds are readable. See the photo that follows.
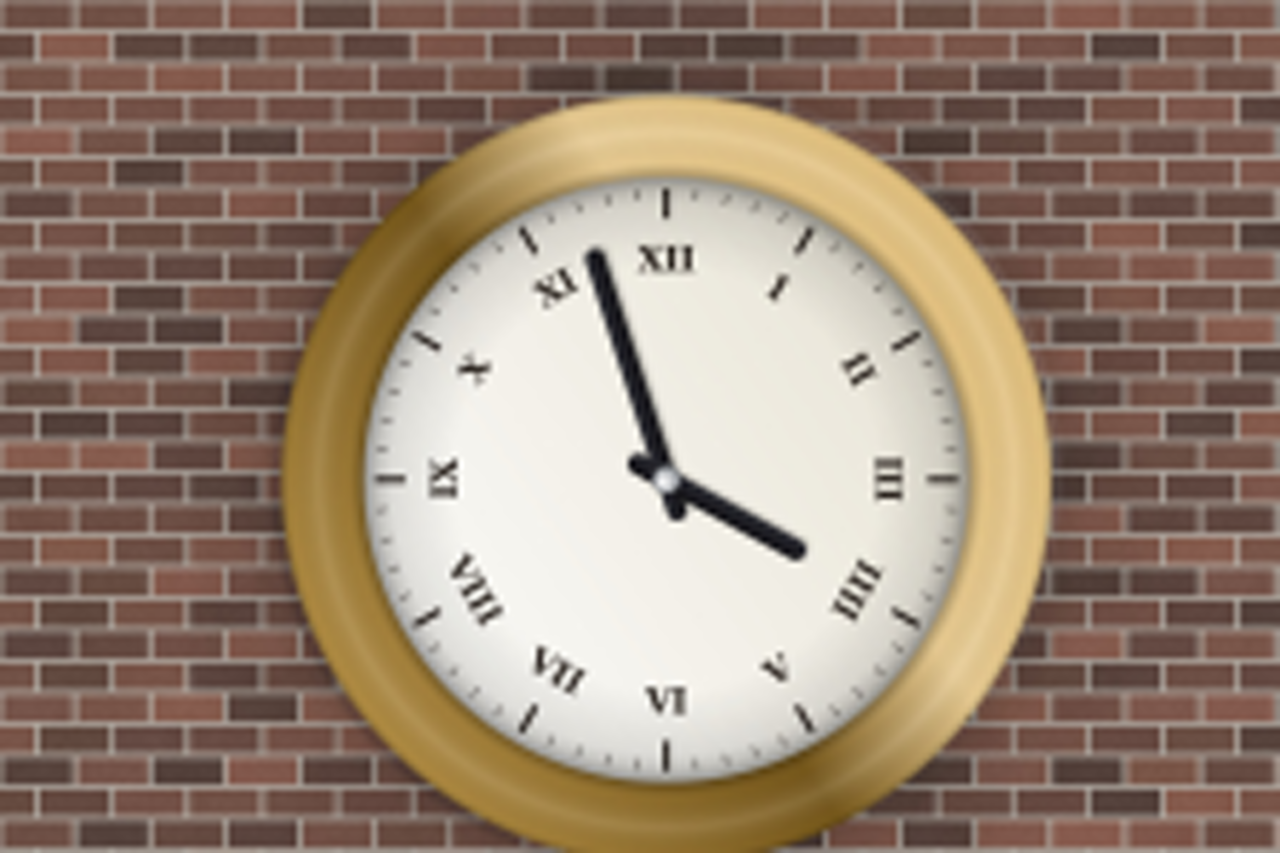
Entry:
h=3 m=57
